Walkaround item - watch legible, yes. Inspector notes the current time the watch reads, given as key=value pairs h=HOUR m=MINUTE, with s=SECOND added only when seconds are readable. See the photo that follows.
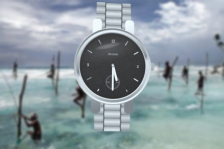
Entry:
h=5 m=30
